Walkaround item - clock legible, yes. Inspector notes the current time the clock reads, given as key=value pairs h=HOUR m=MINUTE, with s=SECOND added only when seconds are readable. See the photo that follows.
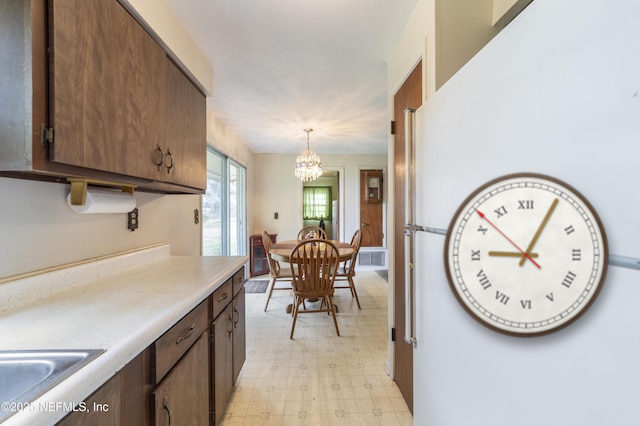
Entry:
h=9 m=4 s=52
